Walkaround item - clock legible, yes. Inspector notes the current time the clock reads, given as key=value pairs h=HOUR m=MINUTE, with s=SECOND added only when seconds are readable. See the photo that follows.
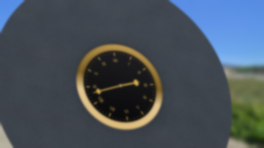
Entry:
h=2 m=43
